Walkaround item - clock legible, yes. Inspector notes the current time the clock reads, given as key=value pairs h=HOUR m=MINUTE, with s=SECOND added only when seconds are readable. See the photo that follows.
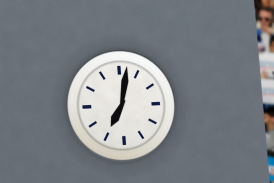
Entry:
h=7 m=2
